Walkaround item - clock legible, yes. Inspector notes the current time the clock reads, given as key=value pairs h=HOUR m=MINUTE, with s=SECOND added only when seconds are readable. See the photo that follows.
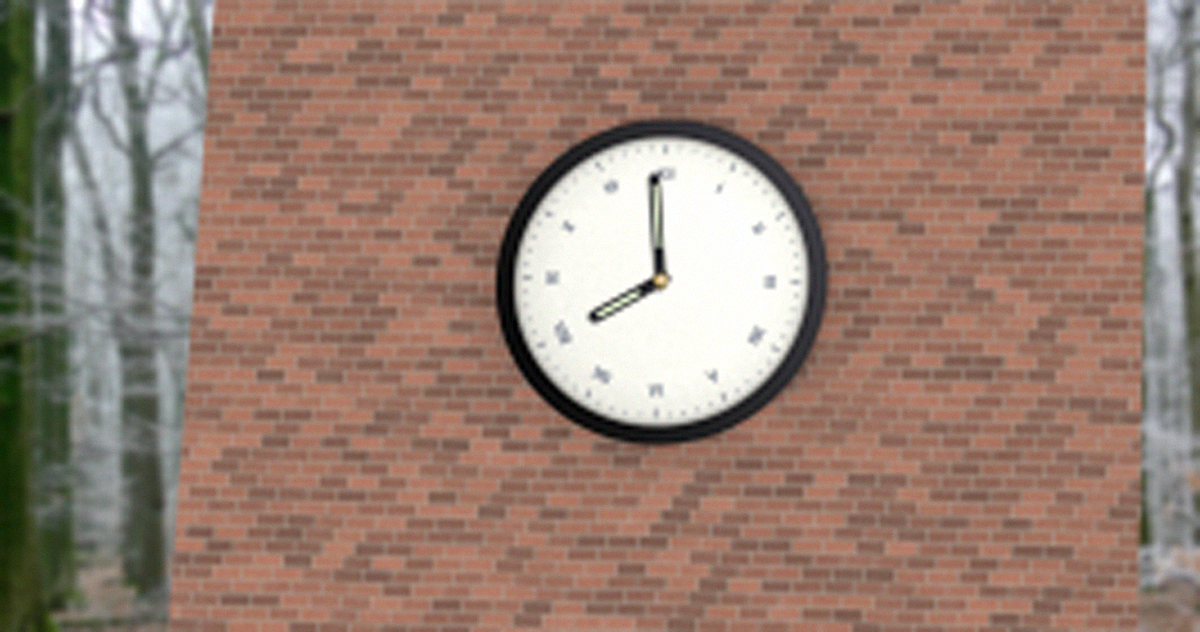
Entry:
h=7 m=59
